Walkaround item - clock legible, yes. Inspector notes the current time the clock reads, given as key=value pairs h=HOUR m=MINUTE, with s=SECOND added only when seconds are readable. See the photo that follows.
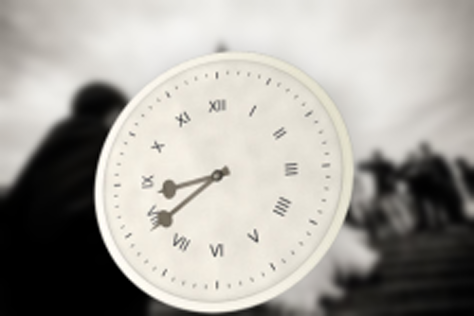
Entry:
h=8 m=39
